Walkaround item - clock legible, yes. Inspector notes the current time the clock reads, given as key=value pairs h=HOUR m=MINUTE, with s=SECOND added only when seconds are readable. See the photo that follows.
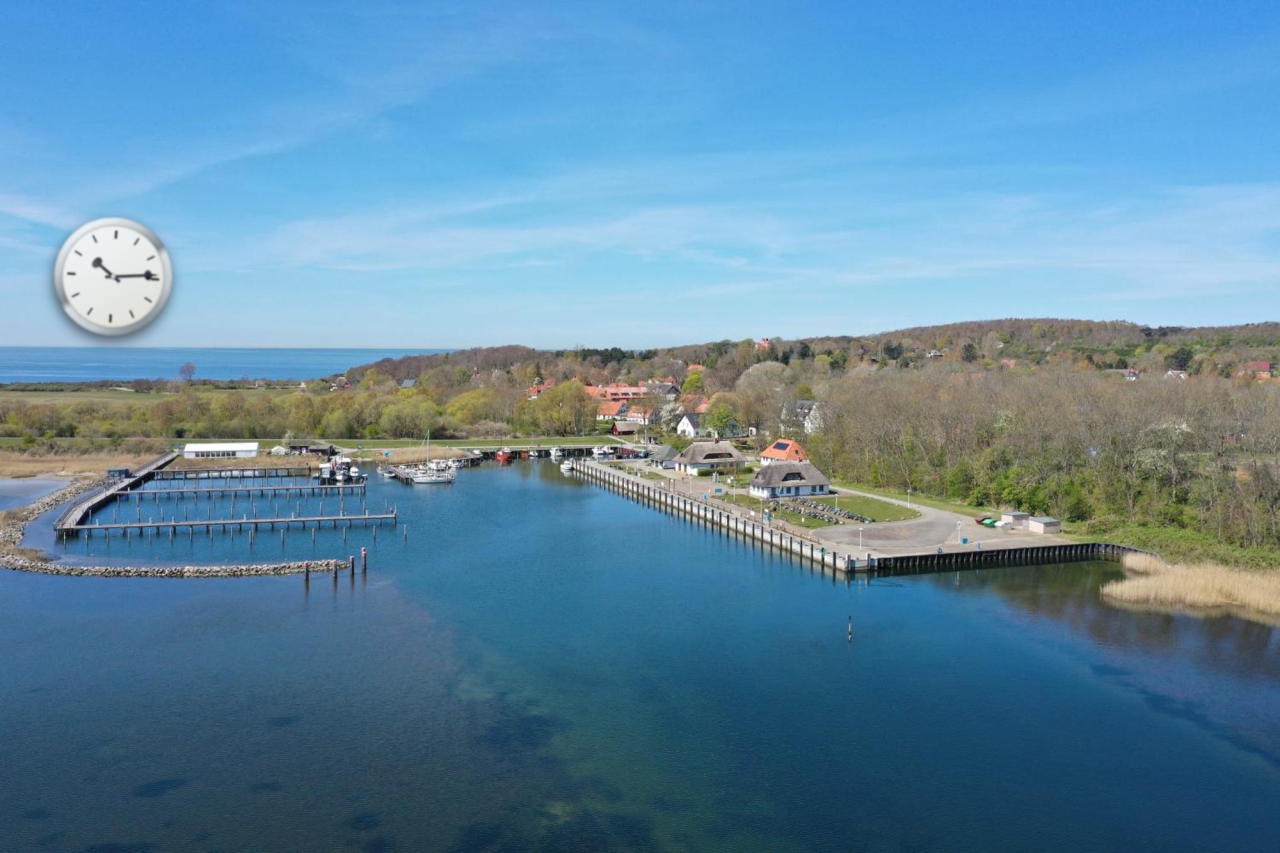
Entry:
h=10 m=14
